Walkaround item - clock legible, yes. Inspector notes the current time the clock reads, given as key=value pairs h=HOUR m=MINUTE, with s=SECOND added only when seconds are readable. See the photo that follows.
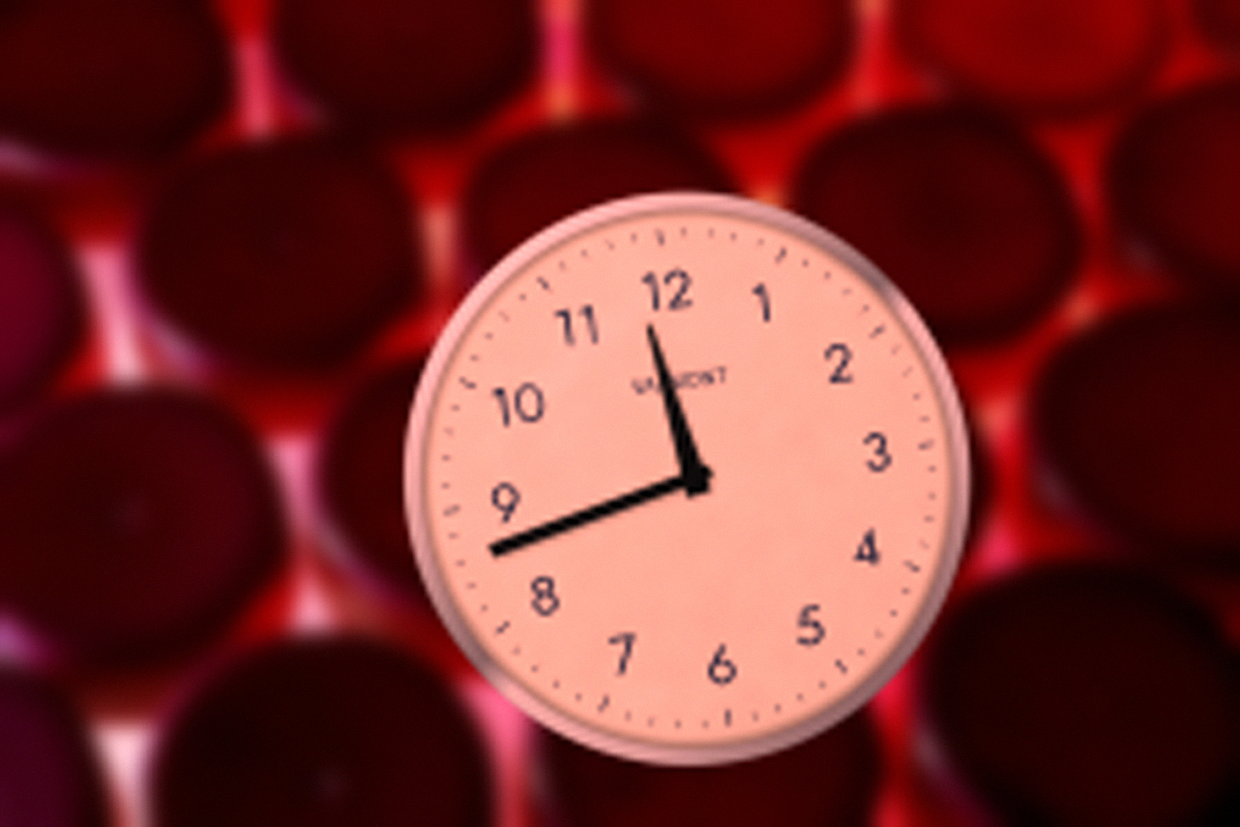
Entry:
h=11 m=43
